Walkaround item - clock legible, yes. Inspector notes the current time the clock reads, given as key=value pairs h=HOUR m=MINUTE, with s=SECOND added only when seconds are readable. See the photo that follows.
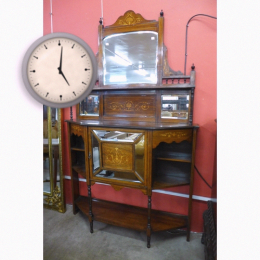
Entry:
h=5 m=1
